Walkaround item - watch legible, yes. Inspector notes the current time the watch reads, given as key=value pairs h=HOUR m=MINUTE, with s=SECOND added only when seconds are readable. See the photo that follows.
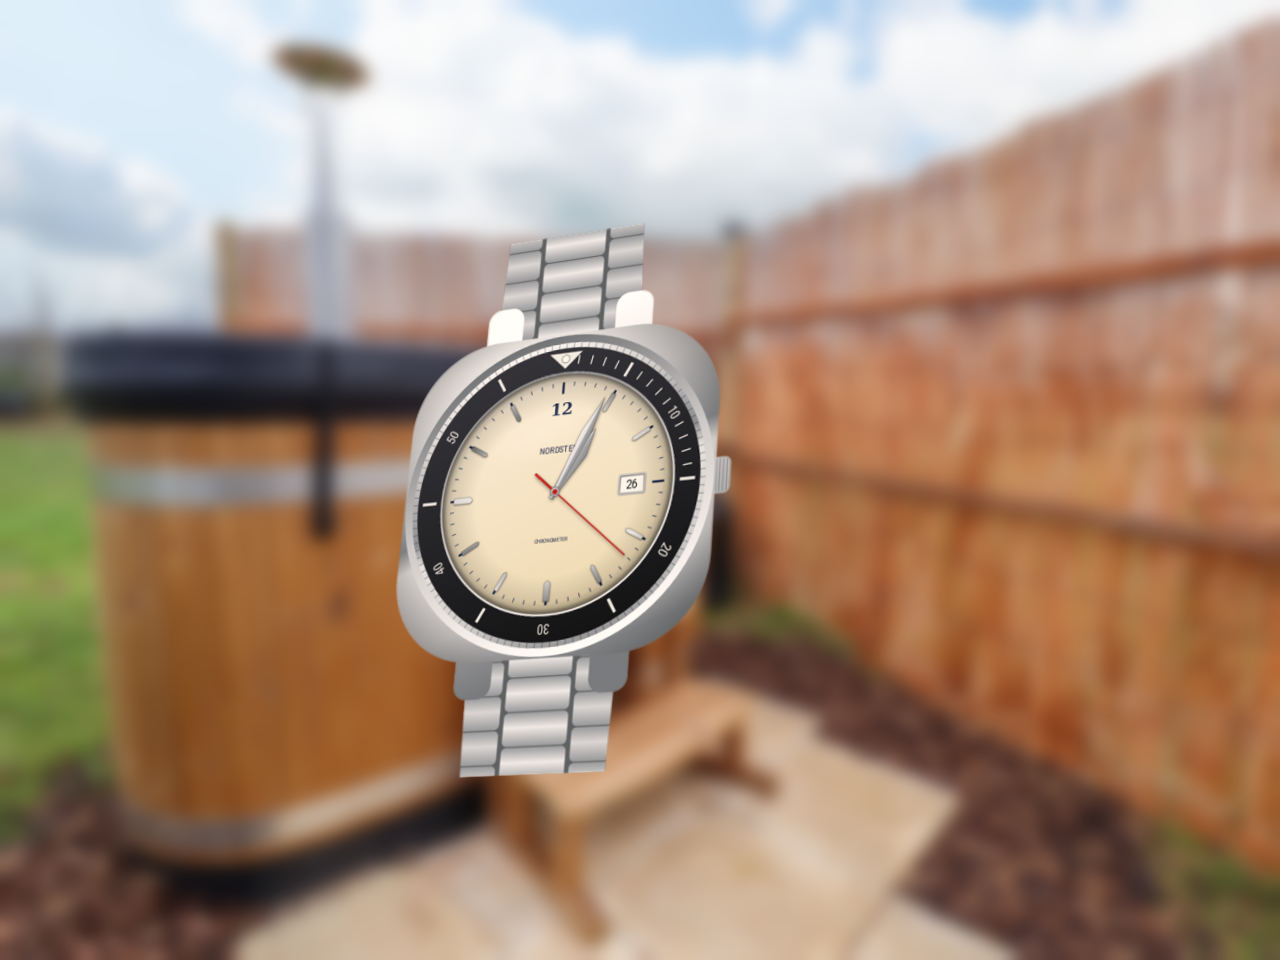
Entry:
h=1 m=4 s=22
